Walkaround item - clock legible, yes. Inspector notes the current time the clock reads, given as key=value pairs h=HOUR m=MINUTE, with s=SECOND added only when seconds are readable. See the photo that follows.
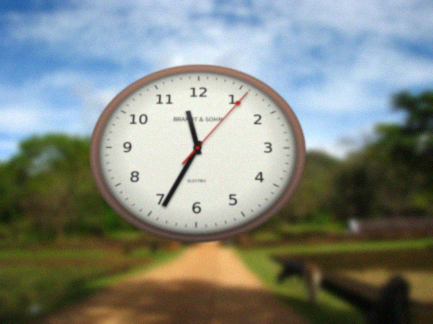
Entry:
h=11 m=34 s=6
